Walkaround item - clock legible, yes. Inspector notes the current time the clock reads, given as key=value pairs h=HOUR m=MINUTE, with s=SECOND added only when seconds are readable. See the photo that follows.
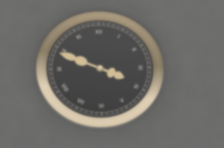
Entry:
h=3 m=49
